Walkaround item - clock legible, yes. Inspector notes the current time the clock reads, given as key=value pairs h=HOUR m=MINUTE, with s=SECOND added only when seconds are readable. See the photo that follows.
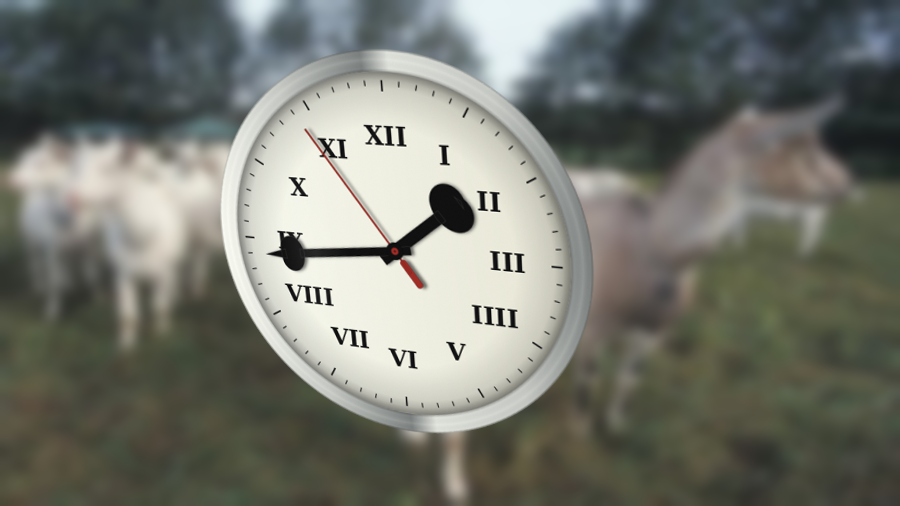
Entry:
h=1 m=43 s=54
